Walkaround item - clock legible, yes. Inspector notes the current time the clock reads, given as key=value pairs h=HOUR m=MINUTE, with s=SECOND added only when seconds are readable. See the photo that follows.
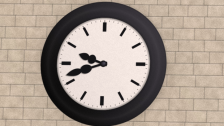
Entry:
h=9 m=42
